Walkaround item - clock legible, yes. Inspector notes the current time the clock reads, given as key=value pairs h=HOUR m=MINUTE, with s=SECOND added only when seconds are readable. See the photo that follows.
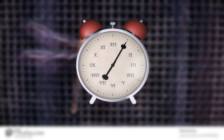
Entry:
h=7 m=5
